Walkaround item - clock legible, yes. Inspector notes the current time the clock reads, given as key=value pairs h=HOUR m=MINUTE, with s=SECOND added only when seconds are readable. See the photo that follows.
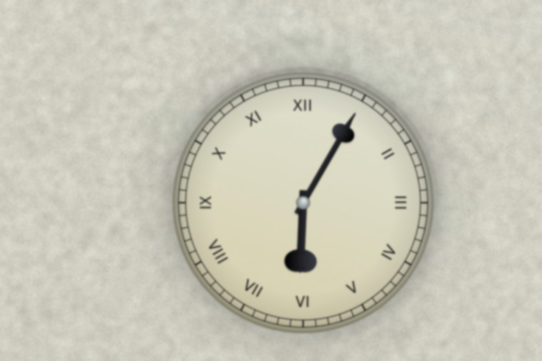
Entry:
h=6 m=5
